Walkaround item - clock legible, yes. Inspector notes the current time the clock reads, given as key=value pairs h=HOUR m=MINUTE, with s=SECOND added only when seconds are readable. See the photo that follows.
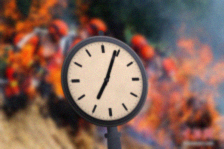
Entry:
h=7 m=4
